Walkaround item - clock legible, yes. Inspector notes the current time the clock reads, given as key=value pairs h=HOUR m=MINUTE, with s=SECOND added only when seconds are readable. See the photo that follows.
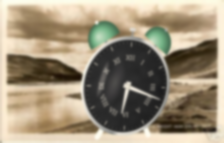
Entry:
h=6 m=18
